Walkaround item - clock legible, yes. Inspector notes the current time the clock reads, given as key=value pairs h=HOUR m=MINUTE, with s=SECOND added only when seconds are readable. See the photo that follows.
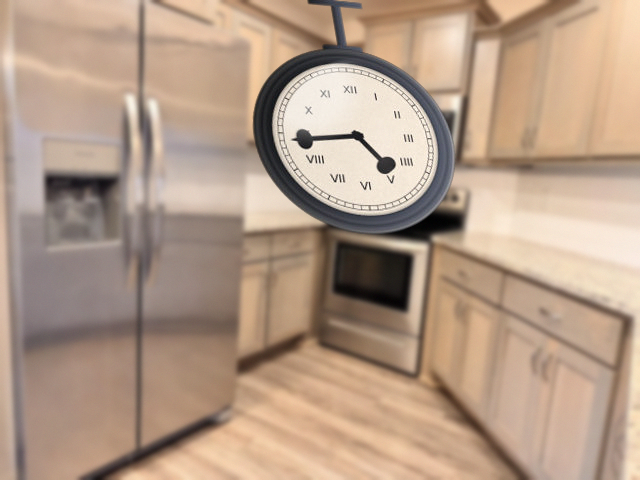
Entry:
h=4 m=44
